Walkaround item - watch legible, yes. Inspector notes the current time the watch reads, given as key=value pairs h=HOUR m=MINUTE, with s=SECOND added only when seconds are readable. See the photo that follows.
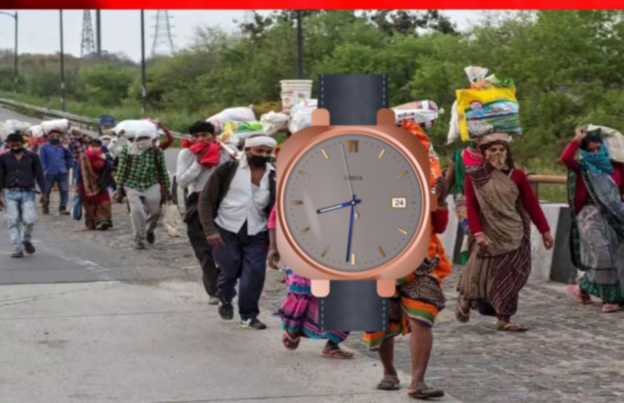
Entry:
h=8 m=30 s=58
